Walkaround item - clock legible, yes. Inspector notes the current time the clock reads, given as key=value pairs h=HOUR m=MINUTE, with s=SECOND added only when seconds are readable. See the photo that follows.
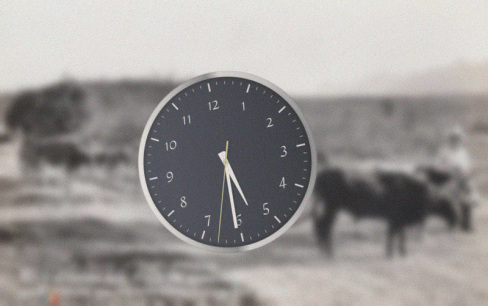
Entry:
h=5 m=30 s=33
